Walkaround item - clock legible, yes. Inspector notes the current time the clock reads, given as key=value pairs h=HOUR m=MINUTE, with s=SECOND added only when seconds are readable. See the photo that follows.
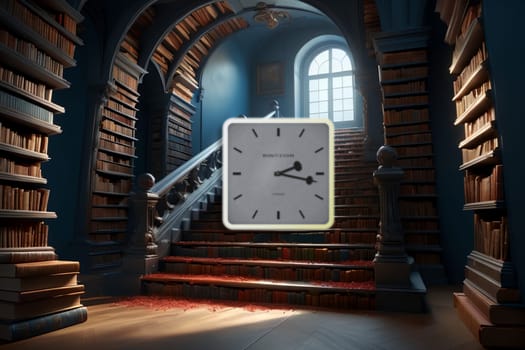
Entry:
h=2 m=17
